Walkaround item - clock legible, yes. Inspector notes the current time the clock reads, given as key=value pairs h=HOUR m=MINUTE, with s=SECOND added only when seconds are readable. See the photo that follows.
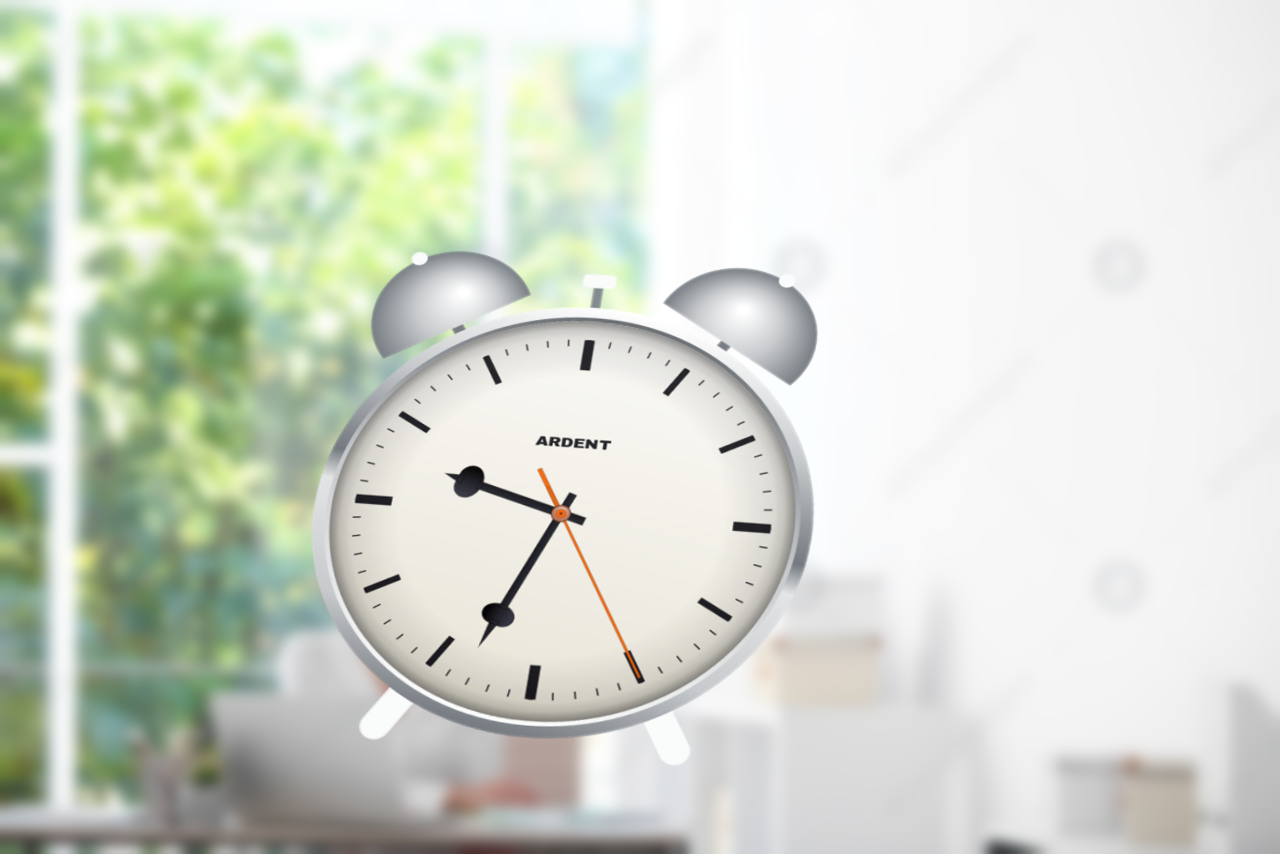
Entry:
h=9 m=33 s=25
